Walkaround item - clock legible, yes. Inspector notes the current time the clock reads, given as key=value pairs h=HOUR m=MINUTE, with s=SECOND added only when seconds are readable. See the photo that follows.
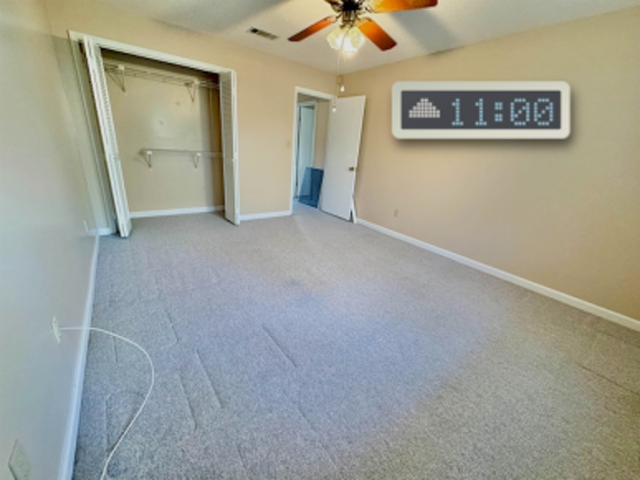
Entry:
h=11 m=0
